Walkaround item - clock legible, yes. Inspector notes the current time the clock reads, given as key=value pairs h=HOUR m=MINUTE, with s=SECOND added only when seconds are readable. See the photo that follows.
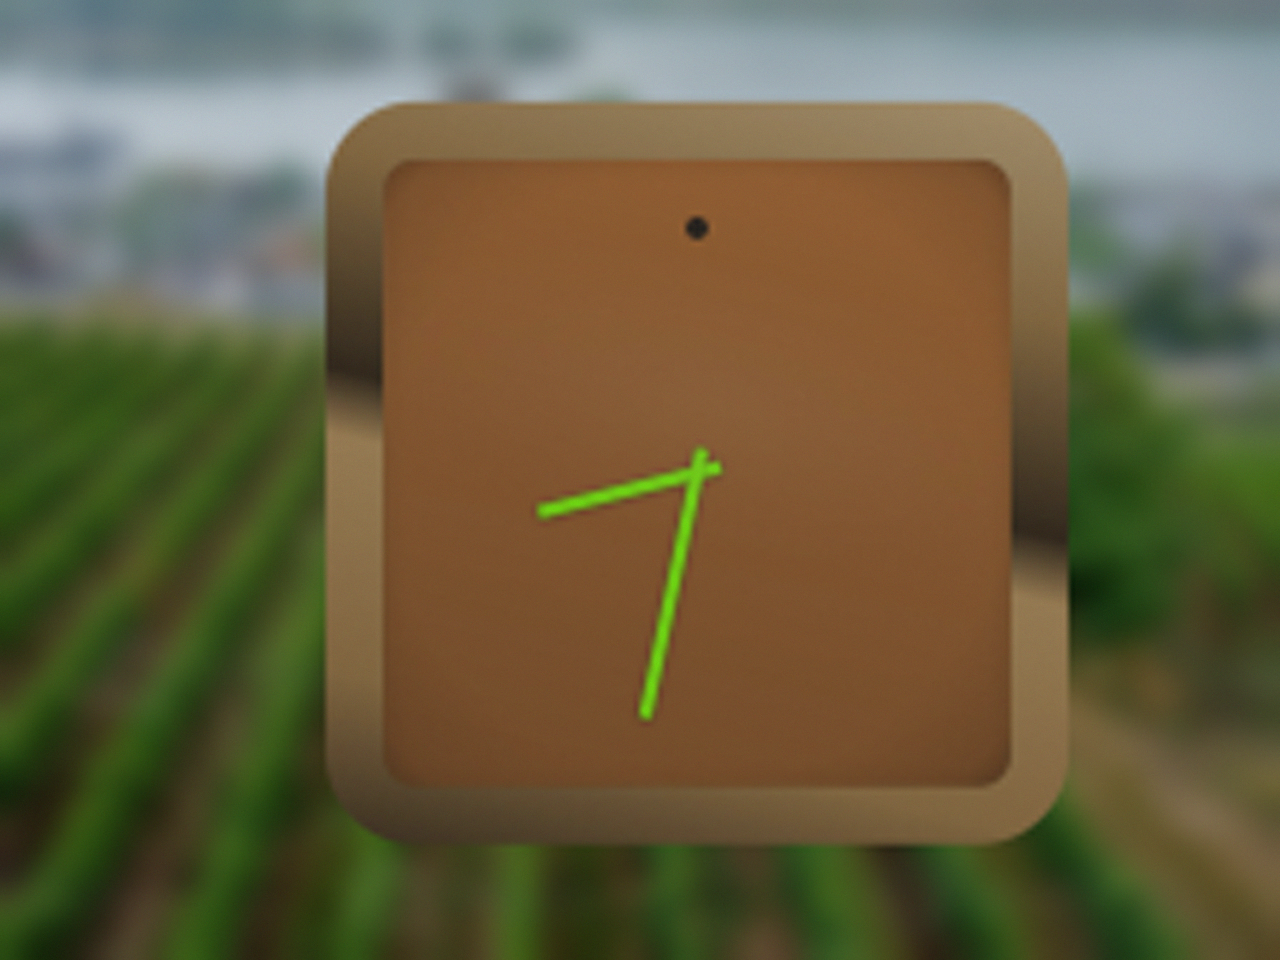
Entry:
h=8 m=32
